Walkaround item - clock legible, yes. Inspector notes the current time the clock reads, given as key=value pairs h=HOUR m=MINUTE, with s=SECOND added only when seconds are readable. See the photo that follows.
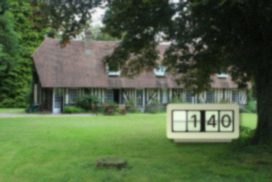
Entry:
h=1 m=40
